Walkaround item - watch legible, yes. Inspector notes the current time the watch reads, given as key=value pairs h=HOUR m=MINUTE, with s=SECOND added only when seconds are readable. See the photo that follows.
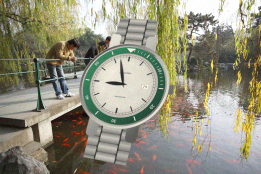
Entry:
h=8 m=57
